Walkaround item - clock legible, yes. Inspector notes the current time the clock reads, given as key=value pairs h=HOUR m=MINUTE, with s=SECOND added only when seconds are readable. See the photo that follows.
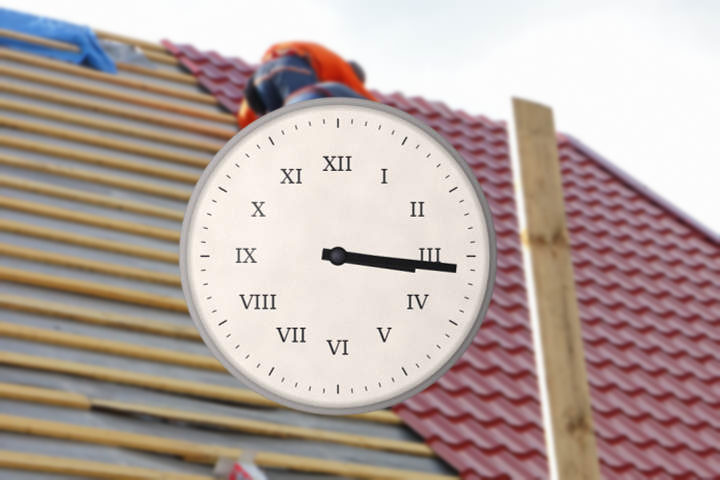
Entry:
h=3 m=16
